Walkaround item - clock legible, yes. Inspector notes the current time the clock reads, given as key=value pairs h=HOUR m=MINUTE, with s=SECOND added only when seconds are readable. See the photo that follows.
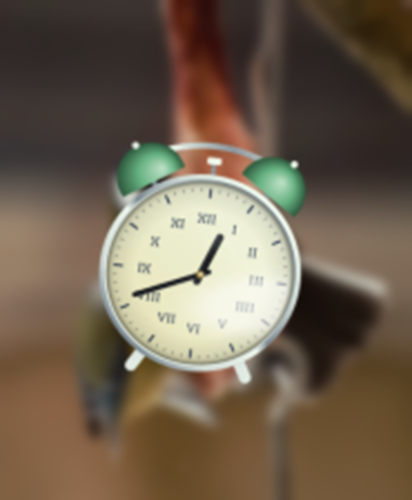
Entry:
h=12 m=41
